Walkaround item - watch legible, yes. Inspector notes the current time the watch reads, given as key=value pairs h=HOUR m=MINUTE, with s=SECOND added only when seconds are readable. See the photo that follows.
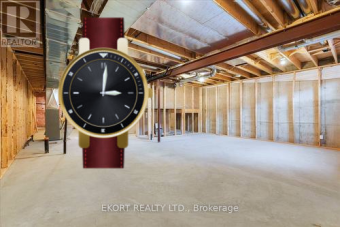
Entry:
h=3 m=1
